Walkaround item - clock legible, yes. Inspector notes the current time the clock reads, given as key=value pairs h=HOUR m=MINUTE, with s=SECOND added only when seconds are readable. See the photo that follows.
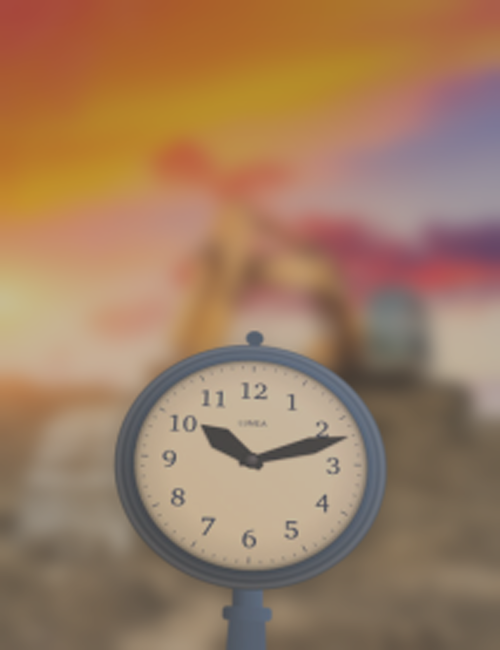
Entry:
h=10 m=12
